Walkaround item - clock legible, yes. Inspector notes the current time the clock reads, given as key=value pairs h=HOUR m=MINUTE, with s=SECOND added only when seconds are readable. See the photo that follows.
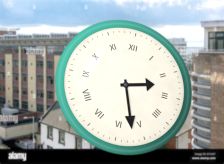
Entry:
h=2 m=27
